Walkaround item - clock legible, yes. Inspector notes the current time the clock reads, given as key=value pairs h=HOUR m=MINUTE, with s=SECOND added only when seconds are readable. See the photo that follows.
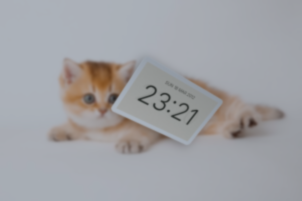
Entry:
h=23 m=21
